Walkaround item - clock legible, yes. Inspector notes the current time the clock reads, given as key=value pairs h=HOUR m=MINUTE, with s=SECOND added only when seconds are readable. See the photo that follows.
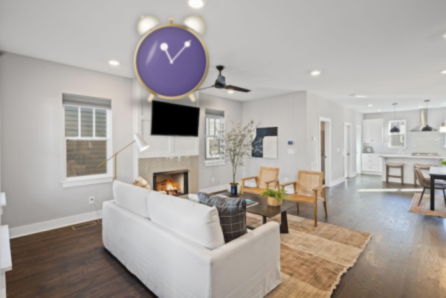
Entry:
h=11 m=7
